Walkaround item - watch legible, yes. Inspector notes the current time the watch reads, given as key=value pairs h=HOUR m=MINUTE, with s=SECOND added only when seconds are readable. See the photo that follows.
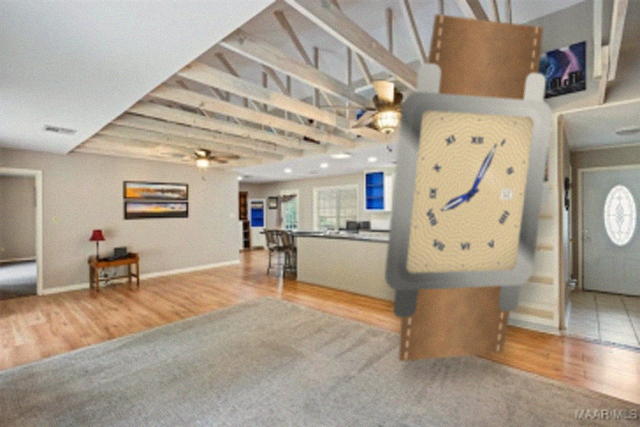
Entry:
h=8 m=4
